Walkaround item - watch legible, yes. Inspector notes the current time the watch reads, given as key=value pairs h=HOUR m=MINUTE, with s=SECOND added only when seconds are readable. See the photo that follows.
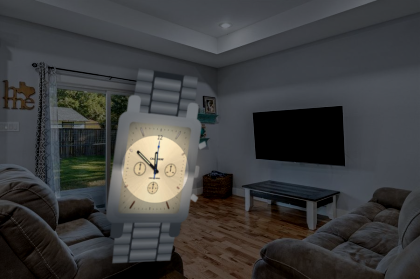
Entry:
h=11 m=51
